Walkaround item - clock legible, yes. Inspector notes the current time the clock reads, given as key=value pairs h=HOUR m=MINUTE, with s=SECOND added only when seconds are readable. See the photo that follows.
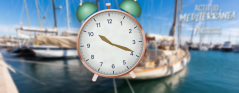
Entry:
h=10 m=19
